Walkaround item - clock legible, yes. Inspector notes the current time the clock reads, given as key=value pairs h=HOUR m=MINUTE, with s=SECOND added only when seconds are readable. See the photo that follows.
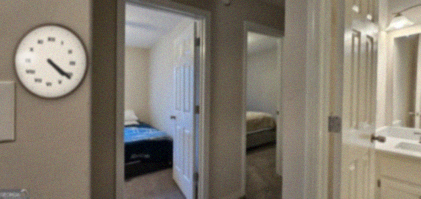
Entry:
h=4 m=21
